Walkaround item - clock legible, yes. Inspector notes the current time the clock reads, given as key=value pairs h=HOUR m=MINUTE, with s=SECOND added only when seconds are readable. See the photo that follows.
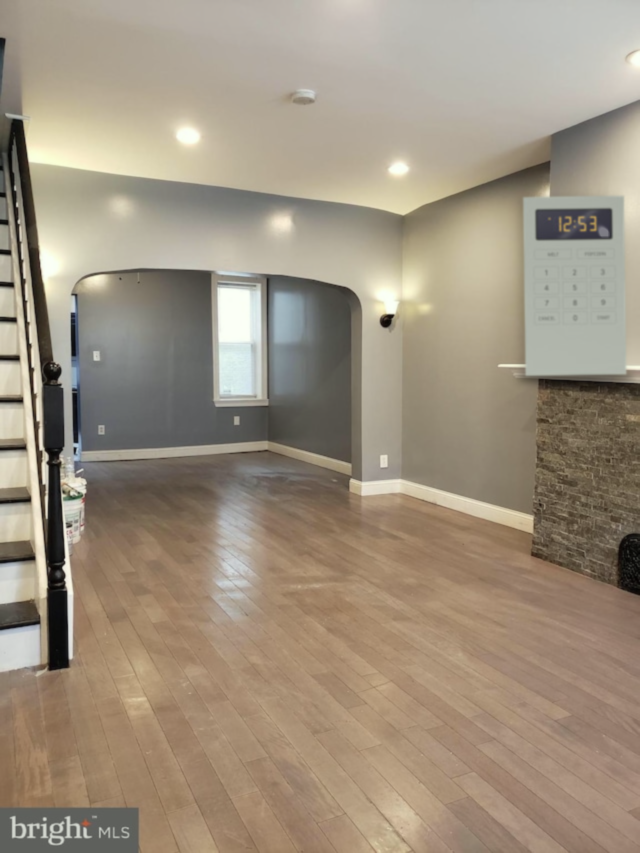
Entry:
h=12 m=53
